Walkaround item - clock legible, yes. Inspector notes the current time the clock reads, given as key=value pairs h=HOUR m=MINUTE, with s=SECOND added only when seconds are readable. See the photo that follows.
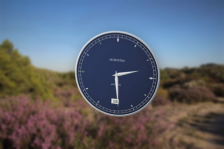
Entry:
h=2 m=29
